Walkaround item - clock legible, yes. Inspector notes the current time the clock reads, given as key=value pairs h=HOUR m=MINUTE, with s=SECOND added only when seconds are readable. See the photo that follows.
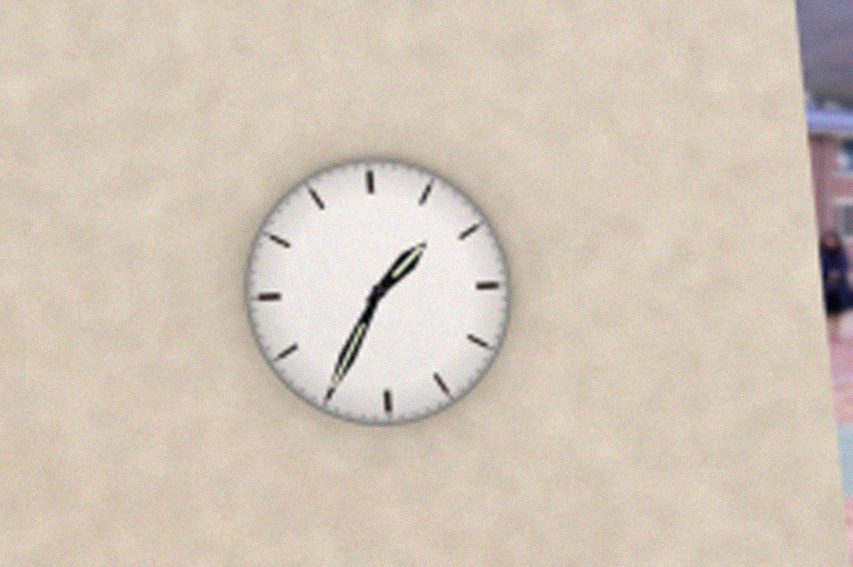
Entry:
h=1 m=35
